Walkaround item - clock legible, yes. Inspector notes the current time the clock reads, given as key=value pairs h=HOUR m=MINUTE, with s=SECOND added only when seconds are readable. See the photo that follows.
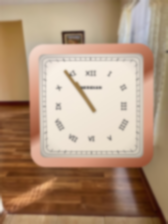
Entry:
h=10 m=54
